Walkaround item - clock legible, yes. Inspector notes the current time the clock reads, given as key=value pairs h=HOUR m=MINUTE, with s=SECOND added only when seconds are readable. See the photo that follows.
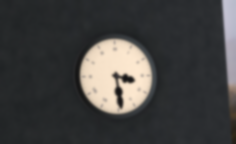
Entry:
h=3 m=29
